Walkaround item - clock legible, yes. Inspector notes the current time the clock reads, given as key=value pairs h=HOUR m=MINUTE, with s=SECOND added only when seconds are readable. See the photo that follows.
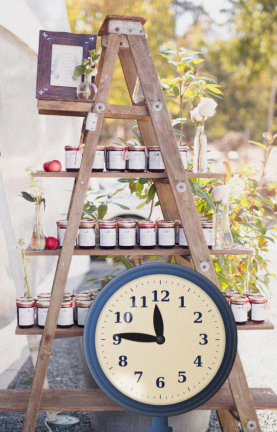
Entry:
h=11 m=46
